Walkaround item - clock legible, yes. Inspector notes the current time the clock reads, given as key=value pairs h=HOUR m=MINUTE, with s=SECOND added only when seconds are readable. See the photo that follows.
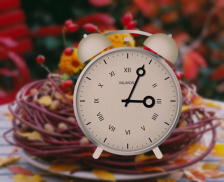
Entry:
h=3 m=4
